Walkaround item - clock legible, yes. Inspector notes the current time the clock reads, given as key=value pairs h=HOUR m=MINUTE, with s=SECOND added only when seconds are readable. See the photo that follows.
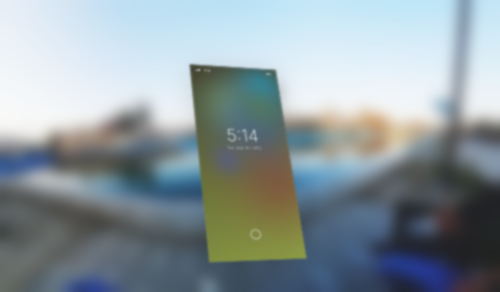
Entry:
h=5 m=14
